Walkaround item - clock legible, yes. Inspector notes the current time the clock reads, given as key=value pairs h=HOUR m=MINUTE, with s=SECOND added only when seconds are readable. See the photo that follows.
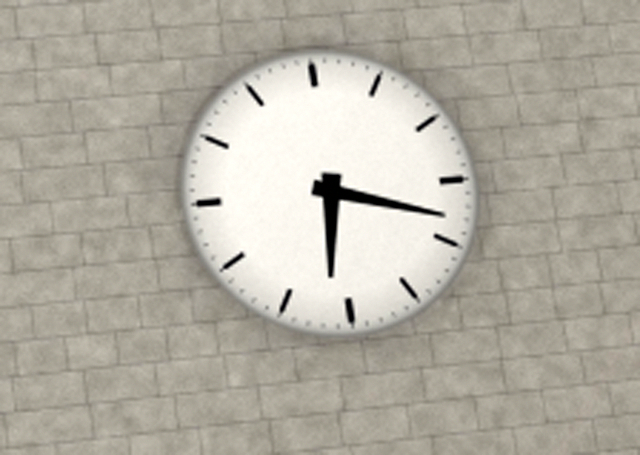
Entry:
h=6 m=18
